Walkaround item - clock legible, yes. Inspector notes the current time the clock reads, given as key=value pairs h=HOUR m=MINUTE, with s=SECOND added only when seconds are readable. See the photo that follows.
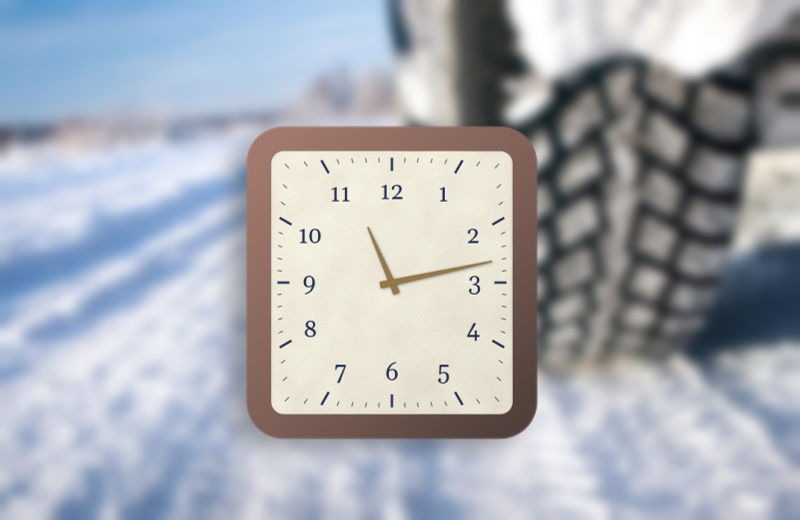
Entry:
h=11 m=13
